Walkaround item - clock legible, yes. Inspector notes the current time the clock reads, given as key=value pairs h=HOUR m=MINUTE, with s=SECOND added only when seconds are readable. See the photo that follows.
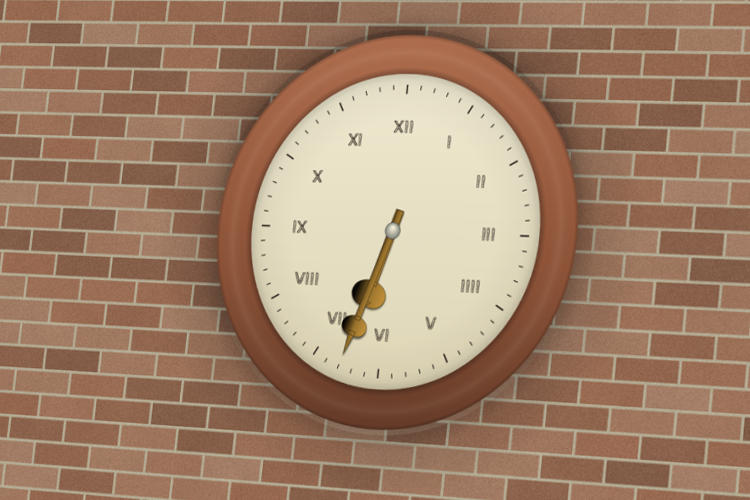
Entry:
h=6 m=33
